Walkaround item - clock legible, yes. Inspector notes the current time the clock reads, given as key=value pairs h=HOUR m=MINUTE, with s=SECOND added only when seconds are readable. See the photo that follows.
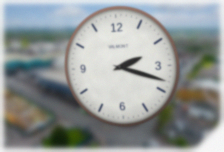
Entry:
h=2 m=18
